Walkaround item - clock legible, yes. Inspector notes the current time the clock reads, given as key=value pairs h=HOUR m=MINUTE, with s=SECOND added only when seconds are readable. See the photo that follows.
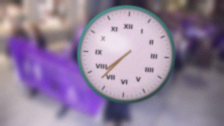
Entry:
h=7 m=37
